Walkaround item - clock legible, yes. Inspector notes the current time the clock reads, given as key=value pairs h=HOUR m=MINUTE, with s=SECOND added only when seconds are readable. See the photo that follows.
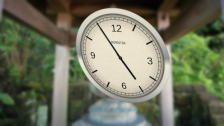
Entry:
h=4 m=55
